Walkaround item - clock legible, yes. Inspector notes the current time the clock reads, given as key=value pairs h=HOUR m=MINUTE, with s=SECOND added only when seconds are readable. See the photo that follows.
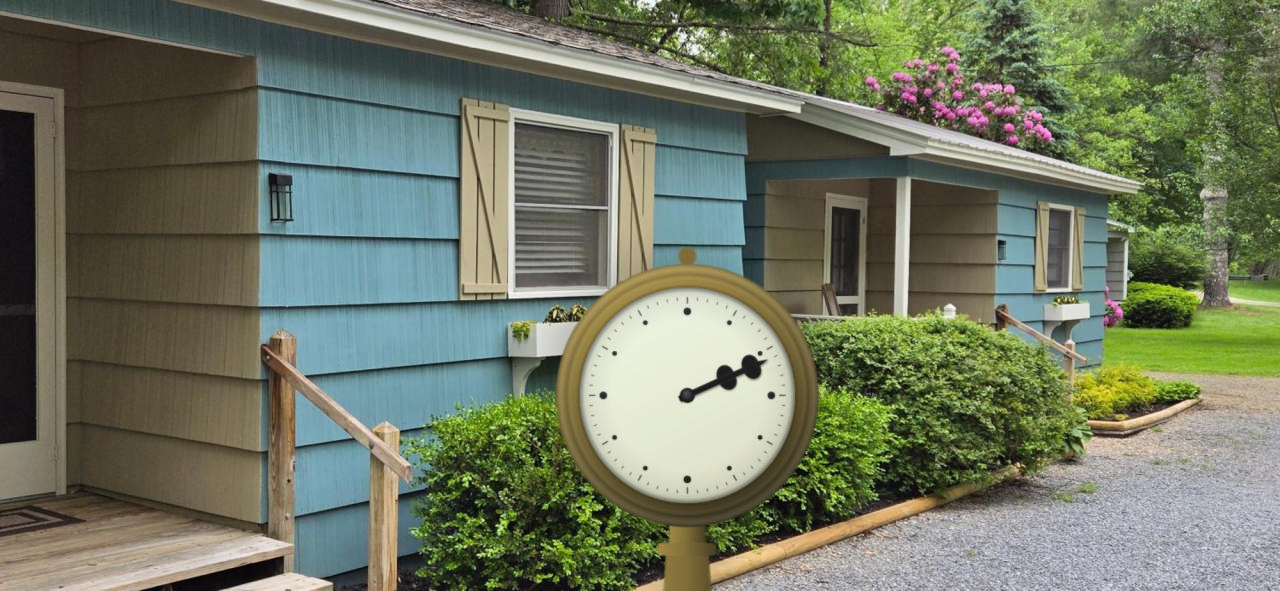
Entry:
h=2 m=11
